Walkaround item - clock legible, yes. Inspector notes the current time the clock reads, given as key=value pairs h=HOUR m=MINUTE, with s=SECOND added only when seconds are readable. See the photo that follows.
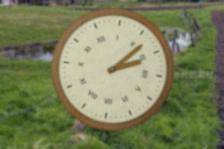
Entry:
h=3 m=12
